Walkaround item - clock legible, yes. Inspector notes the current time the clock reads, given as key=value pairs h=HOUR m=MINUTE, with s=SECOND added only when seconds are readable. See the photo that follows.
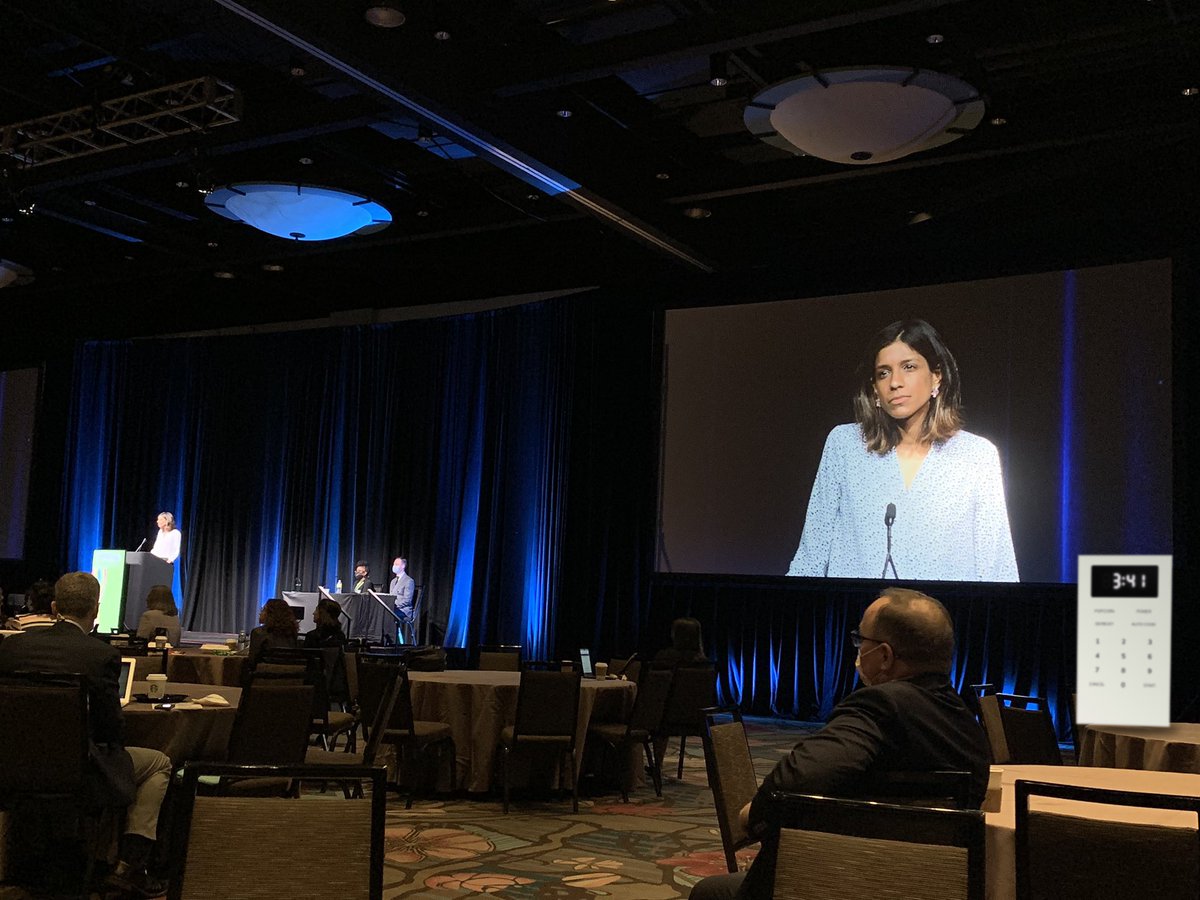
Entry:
h=3 m=41
